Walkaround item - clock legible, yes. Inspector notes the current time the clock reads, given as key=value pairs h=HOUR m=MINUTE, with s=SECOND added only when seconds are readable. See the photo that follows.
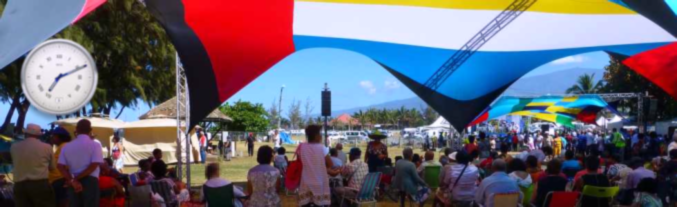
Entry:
h=7 m=11
